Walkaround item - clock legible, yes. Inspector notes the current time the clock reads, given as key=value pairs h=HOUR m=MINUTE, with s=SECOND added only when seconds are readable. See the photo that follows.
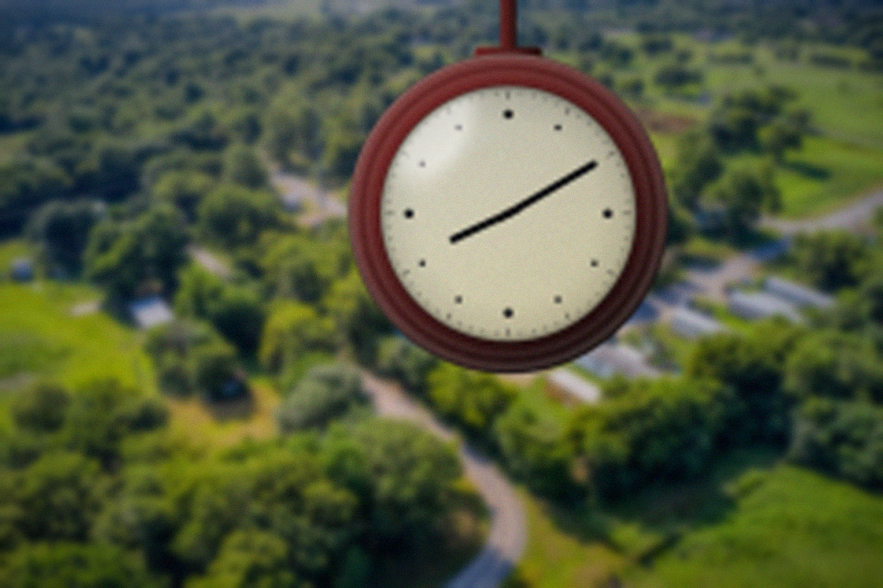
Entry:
h=8 m=10
